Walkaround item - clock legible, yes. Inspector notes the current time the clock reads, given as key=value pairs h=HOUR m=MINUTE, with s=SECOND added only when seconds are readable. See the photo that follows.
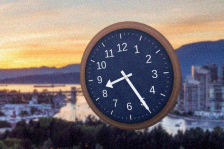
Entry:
h=8 m=25
